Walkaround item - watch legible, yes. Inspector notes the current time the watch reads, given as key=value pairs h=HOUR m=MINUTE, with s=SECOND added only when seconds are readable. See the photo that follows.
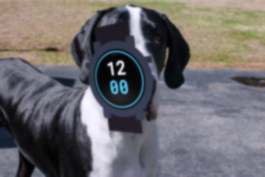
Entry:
h=12 m=0
